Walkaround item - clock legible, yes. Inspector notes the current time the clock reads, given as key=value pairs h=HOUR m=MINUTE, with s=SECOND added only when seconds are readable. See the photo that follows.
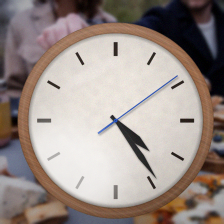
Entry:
h=4 m=24 s=9
